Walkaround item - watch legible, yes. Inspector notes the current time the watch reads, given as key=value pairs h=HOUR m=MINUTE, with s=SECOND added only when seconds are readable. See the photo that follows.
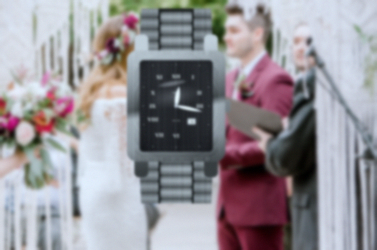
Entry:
h=12 m=17
